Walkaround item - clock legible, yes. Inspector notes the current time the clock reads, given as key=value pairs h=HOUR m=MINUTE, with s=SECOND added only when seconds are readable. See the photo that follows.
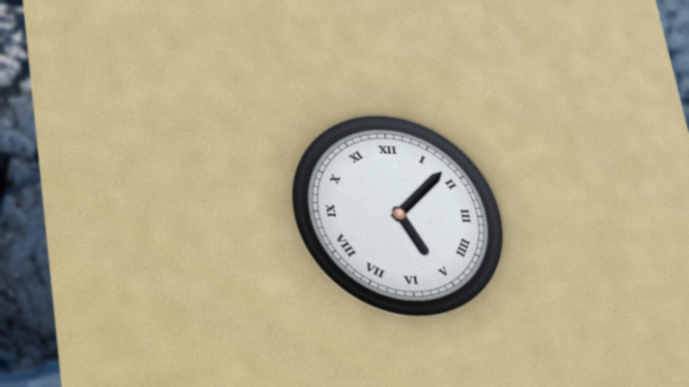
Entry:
h=5 m=8
